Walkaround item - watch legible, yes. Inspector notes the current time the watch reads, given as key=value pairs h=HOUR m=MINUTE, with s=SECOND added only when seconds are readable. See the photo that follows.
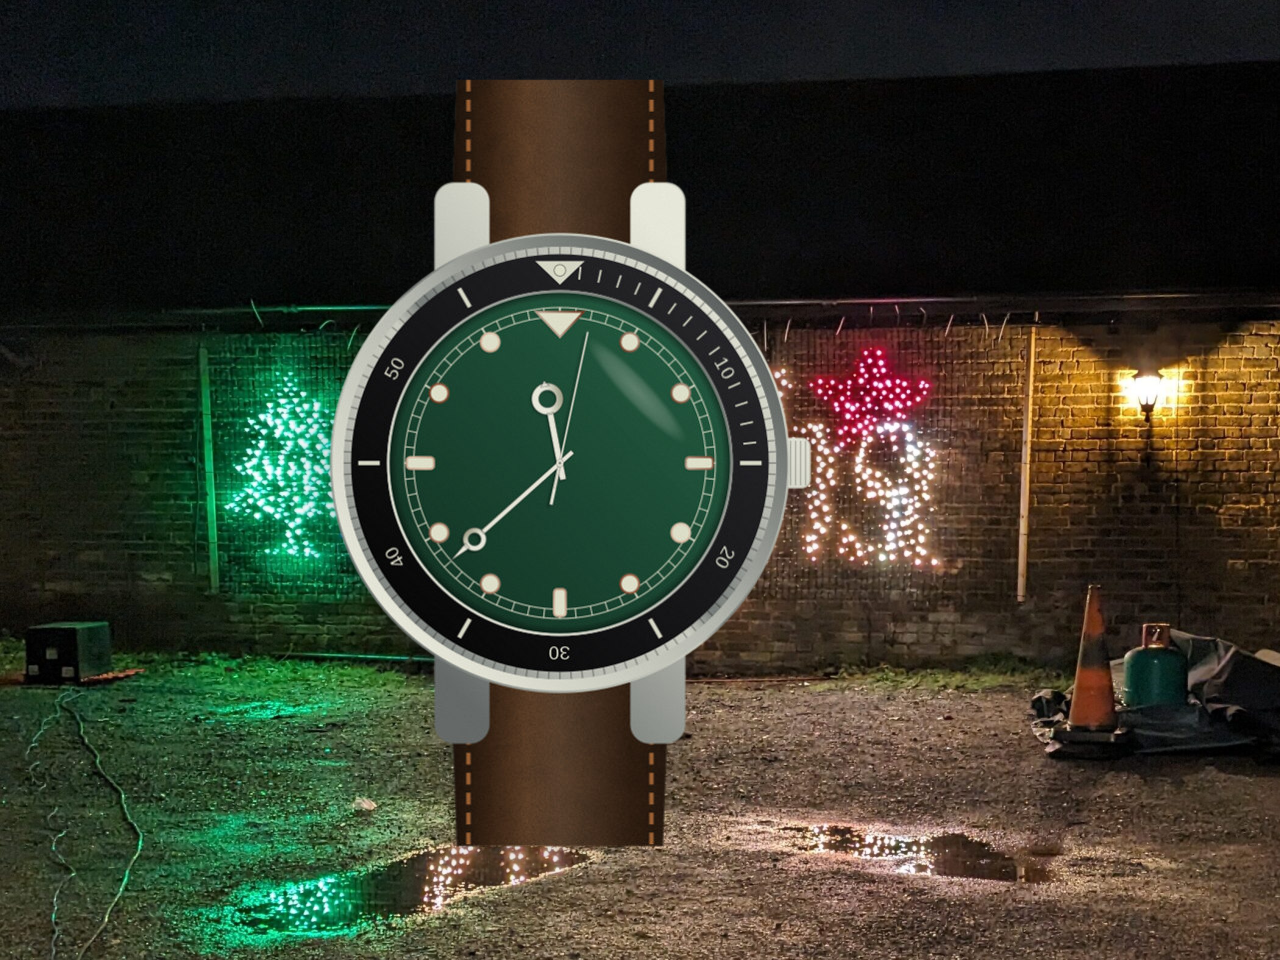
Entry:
h=11 m=38 s=2
